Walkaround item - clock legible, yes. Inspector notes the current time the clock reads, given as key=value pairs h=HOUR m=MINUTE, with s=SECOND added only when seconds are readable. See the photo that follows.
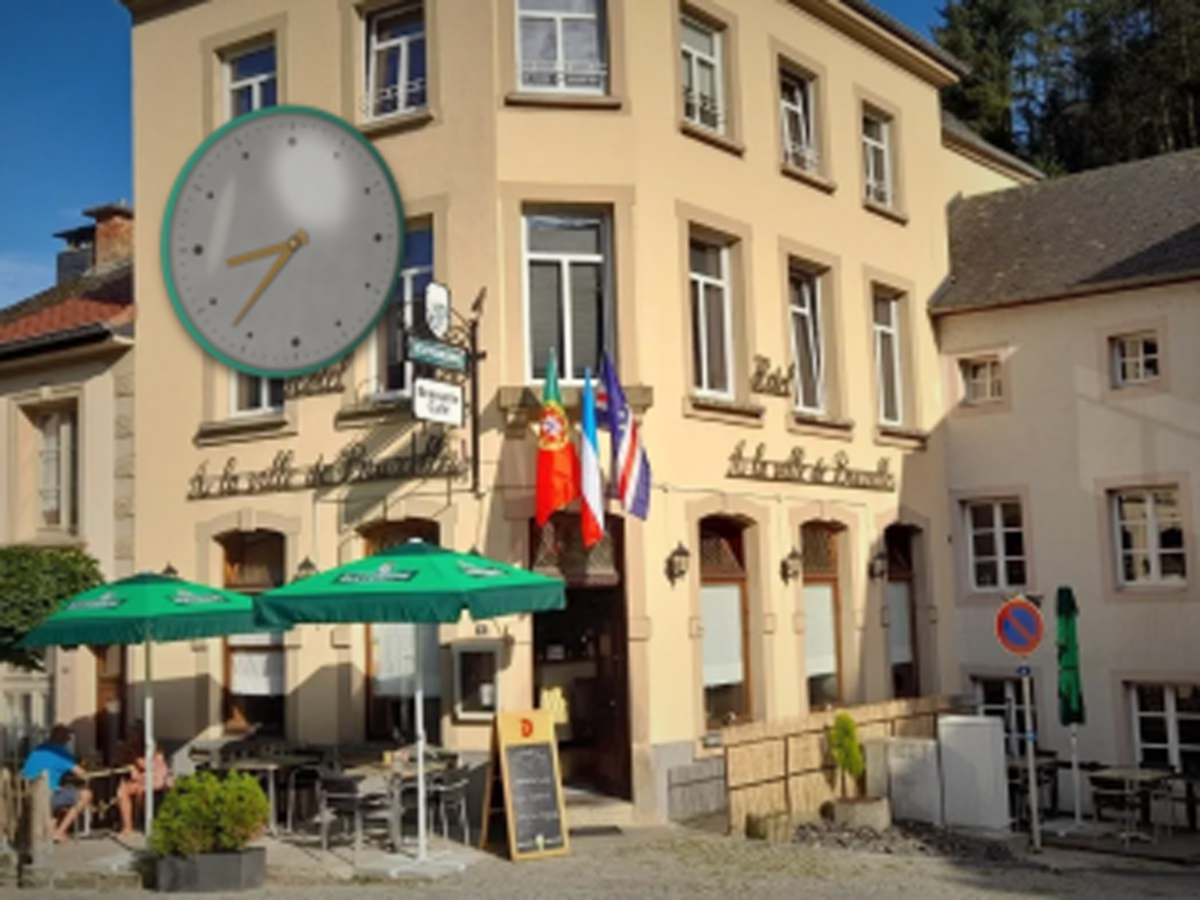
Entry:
h=8 m=37
